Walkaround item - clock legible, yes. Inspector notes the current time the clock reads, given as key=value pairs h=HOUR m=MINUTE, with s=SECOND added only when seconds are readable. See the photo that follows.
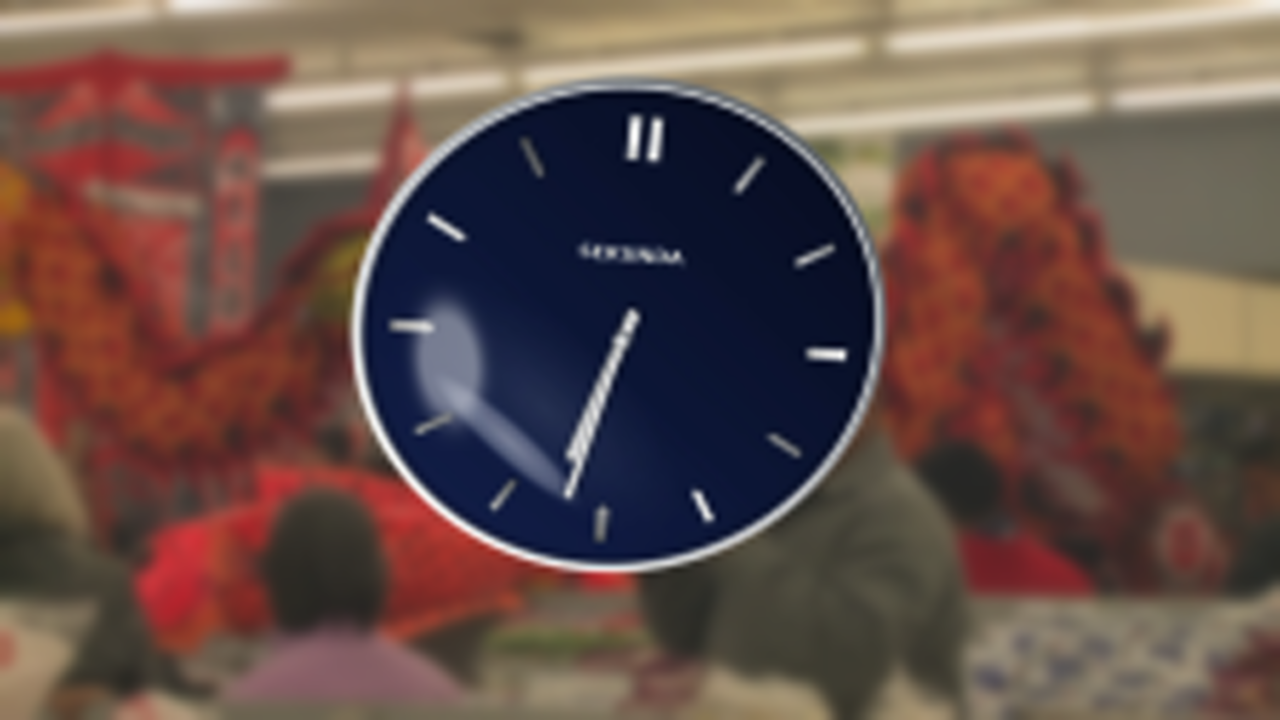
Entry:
h=6 m=32
